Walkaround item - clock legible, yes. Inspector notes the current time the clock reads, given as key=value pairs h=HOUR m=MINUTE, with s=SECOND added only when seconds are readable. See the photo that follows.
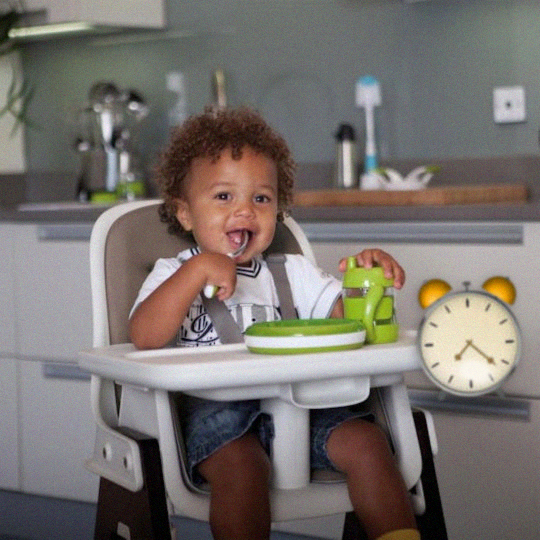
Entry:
h=7 m=22
